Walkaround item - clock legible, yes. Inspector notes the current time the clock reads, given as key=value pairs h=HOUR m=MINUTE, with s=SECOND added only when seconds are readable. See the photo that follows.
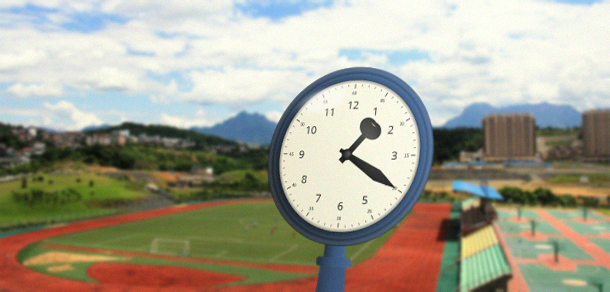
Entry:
h=1 m=20
